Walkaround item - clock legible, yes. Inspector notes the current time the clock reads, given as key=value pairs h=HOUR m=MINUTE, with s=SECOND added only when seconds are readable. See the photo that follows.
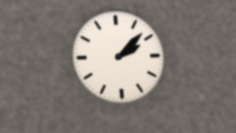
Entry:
h=2 m=8
